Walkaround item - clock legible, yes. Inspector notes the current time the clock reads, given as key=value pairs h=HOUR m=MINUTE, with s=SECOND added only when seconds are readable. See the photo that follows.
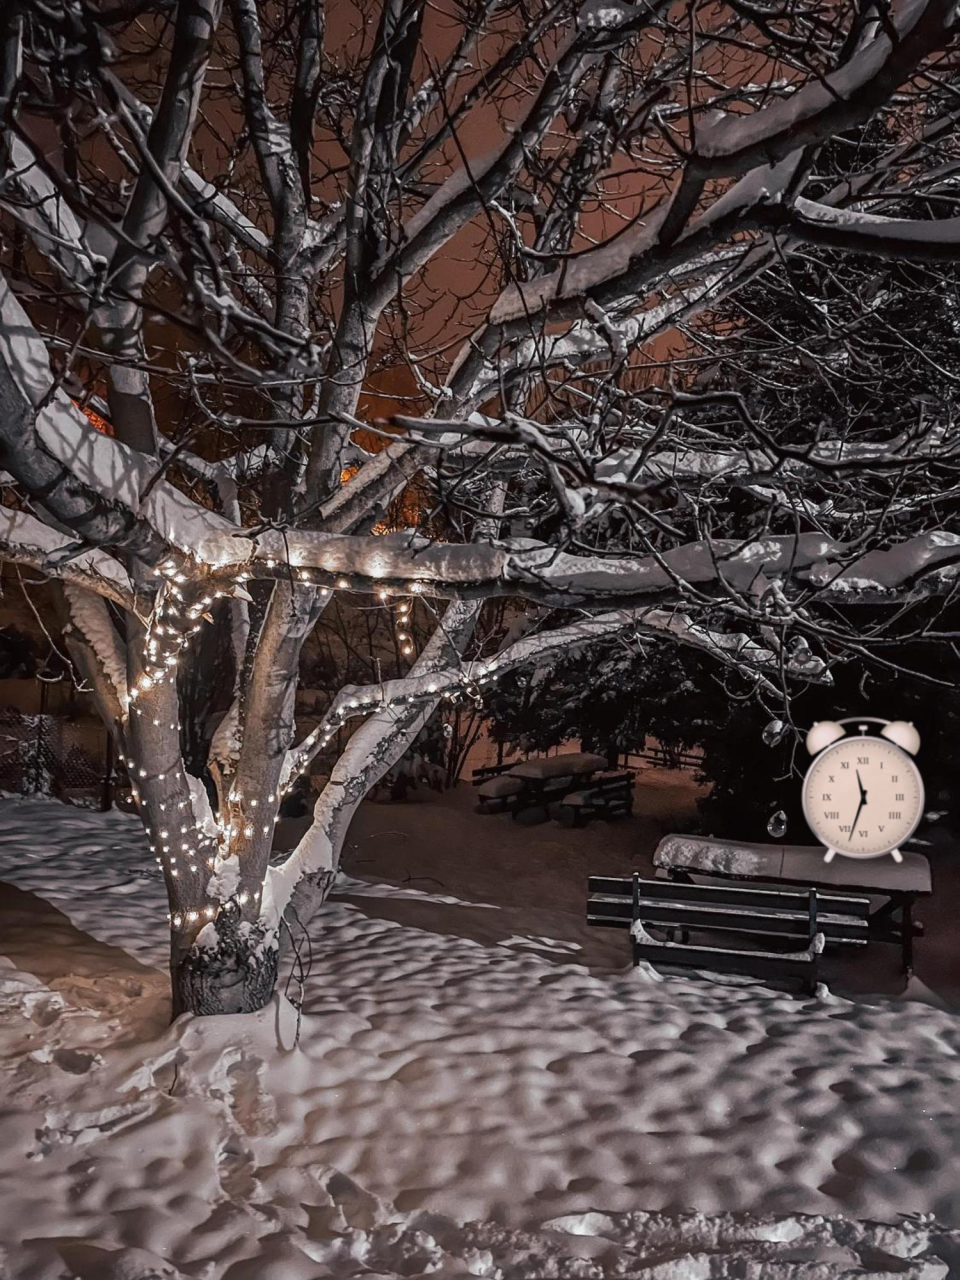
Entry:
h=11 m=33
